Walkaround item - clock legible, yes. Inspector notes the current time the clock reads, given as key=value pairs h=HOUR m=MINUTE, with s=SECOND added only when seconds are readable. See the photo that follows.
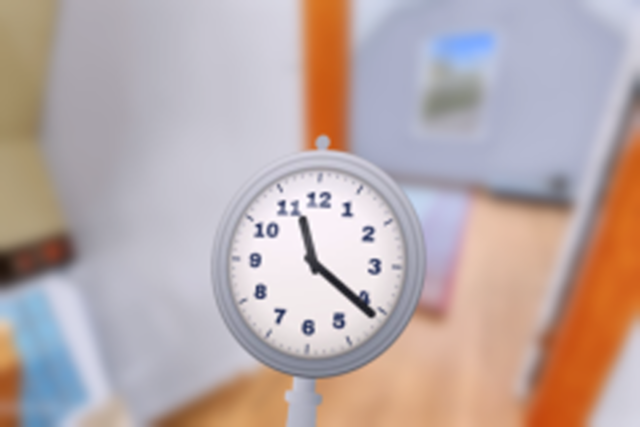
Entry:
h=11 m=21
